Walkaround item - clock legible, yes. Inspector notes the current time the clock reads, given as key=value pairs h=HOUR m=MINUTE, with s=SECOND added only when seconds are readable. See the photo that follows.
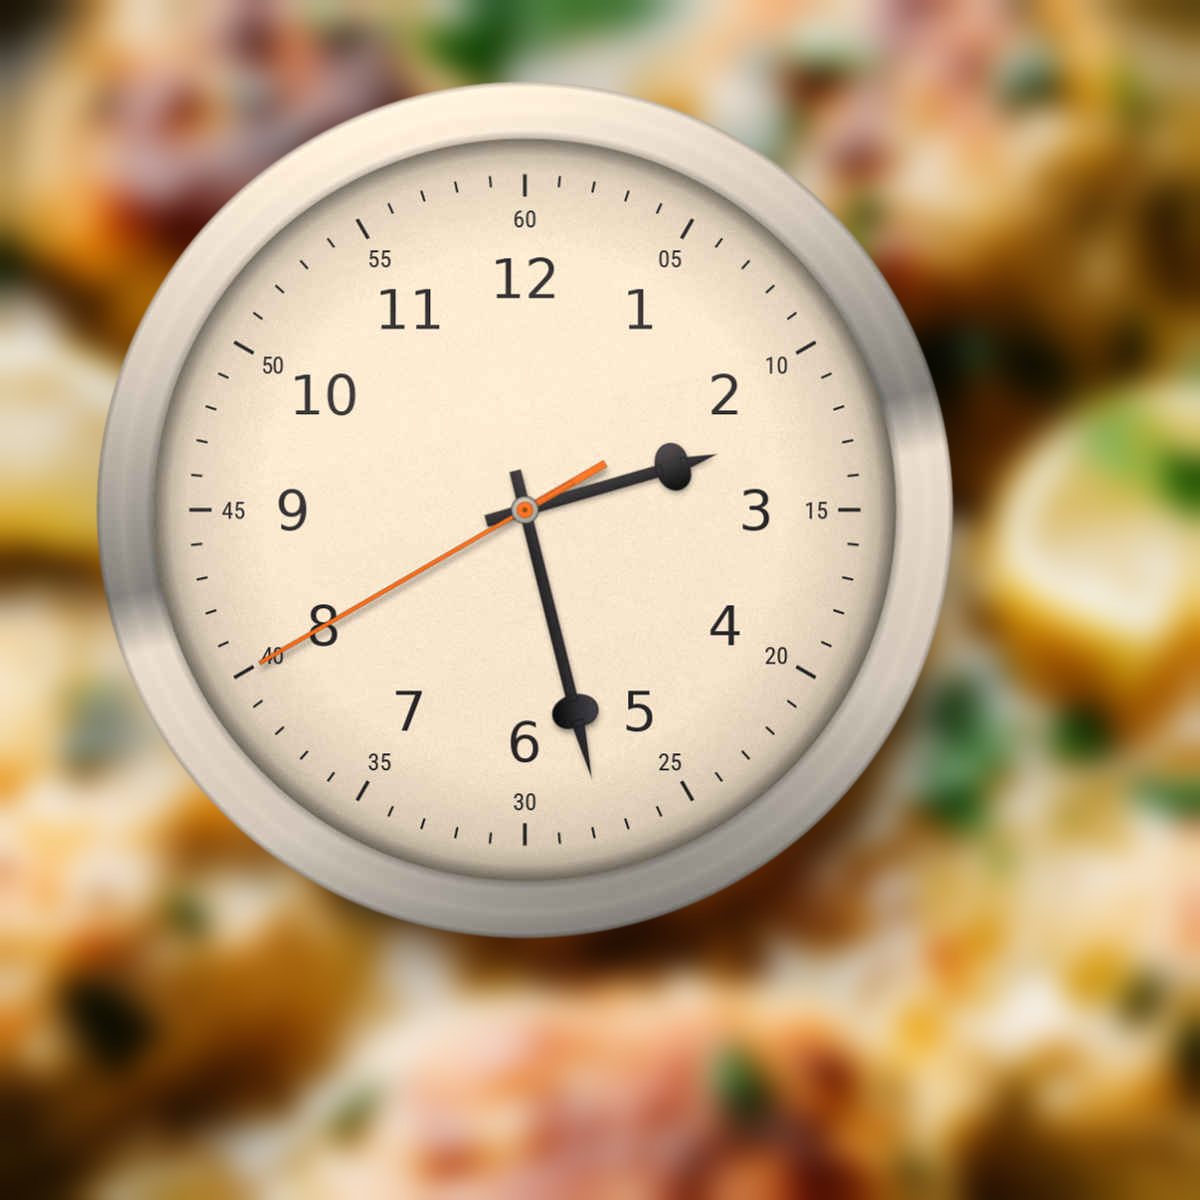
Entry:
h=2 m=27 s=40
